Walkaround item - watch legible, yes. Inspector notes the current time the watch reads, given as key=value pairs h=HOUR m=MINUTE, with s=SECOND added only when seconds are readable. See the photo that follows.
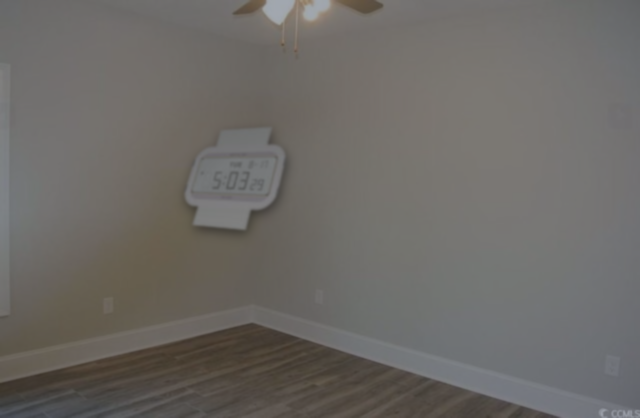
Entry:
h=5 m=3
